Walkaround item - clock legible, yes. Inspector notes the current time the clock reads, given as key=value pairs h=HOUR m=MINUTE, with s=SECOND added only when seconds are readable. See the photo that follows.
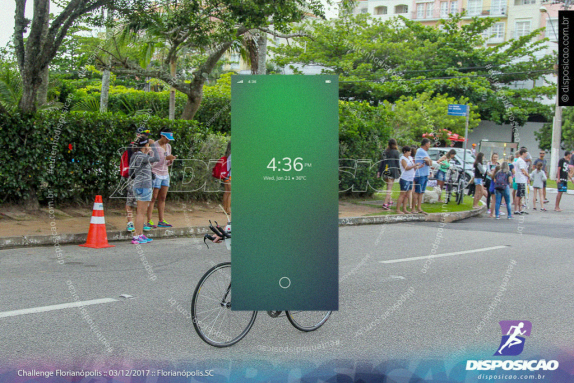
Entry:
h=4 m=36
